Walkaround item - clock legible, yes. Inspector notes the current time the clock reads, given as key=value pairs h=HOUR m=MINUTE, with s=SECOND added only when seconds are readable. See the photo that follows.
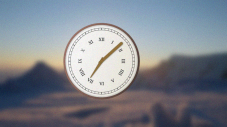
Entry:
h=7 m=8
